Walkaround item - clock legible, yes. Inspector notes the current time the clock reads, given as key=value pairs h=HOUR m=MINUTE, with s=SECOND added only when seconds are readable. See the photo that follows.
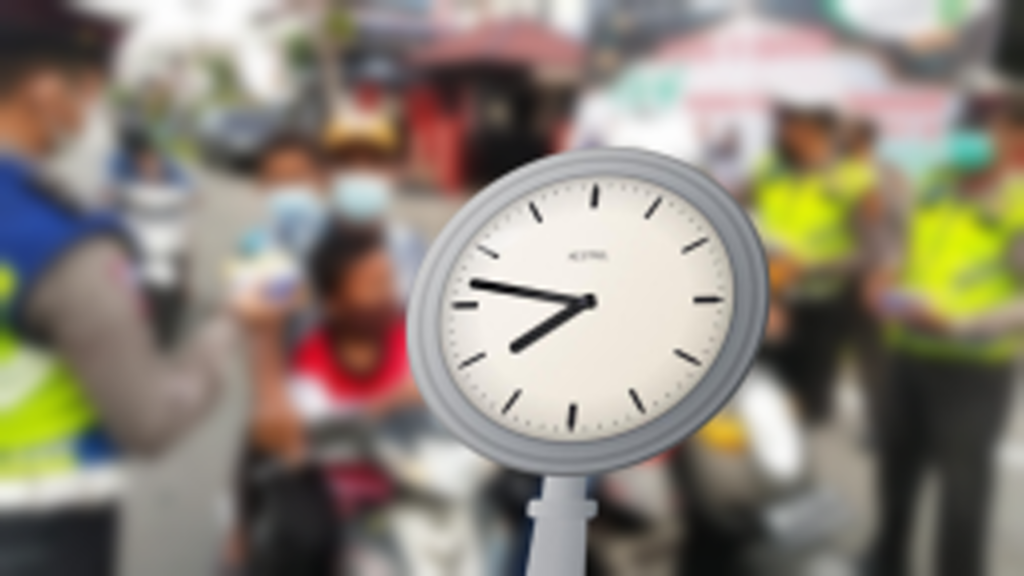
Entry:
h=7 m=47
